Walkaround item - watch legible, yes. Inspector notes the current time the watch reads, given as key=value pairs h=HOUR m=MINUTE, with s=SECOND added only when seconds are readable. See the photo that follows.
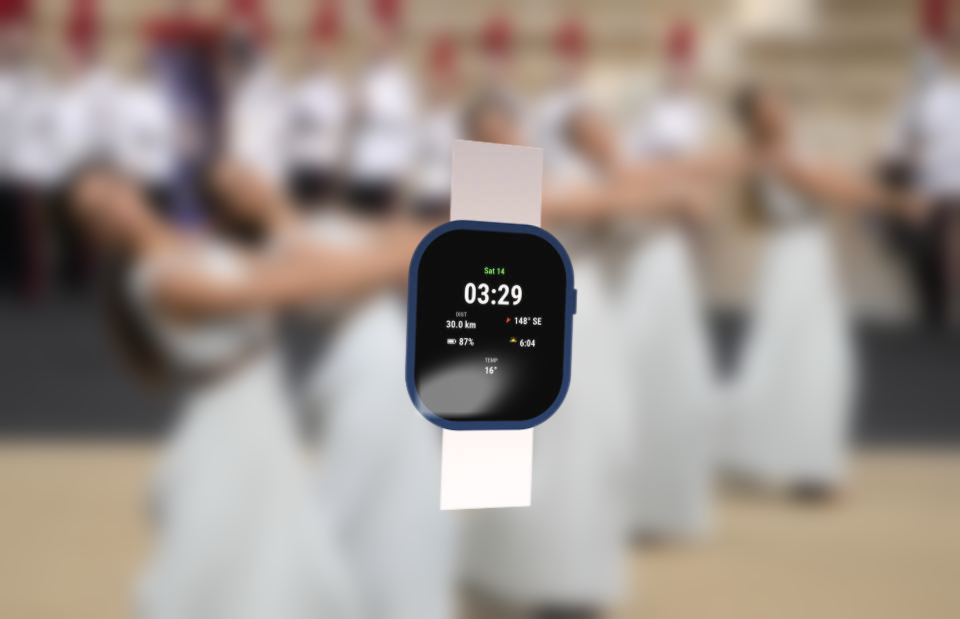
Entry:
h=3 m=29
